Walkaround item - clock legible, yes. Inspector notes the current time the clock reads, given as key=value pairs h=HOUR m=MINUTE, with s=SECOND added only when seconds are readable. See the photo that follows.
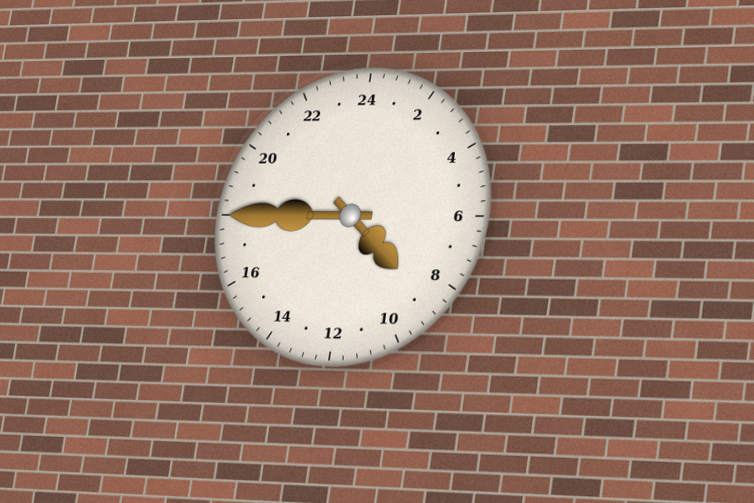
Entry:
h=8 m=45
